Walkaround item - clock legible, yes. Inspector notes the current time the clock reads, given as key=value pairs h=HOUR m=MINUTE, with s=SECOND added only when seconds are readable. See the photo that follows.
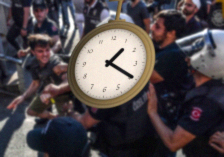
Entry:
h=1 m=20
